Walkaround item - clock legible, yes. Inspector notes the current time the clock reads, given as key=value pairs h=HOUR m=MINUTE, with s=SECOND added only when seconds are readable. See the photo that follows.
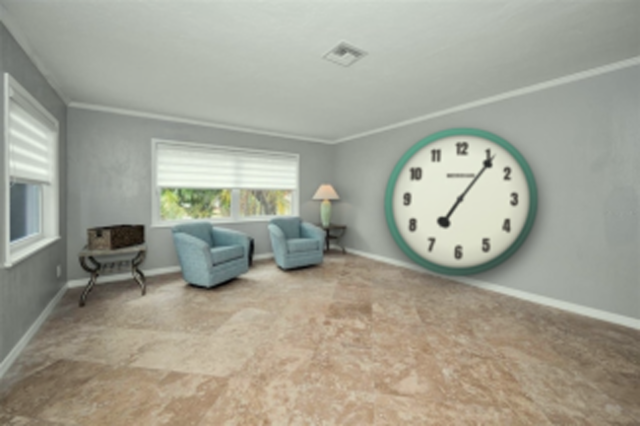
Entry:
h=7 m=6
